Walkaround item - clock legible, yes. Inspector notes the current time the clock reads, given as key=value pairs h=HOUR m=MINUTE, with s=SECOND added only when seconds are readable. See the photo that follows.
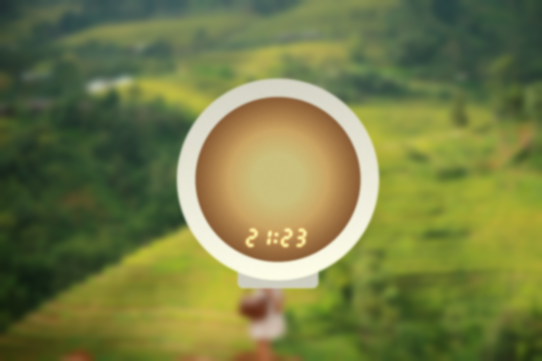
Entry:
h=21 m=23
